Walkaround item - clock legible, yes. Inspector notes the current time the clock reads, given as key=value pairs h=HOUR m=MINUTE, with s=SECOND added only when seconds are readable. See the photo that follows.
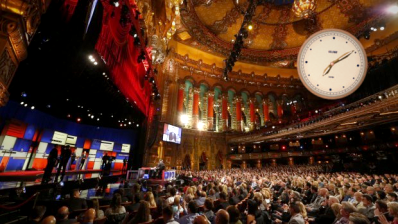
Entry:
h=7 m=9
